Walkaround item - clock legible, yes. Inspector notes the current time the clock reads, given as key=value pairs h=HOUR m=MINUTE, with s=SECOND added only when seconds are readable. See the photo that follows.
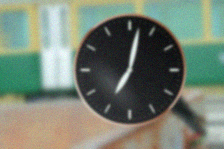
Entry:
h=7 m=2
